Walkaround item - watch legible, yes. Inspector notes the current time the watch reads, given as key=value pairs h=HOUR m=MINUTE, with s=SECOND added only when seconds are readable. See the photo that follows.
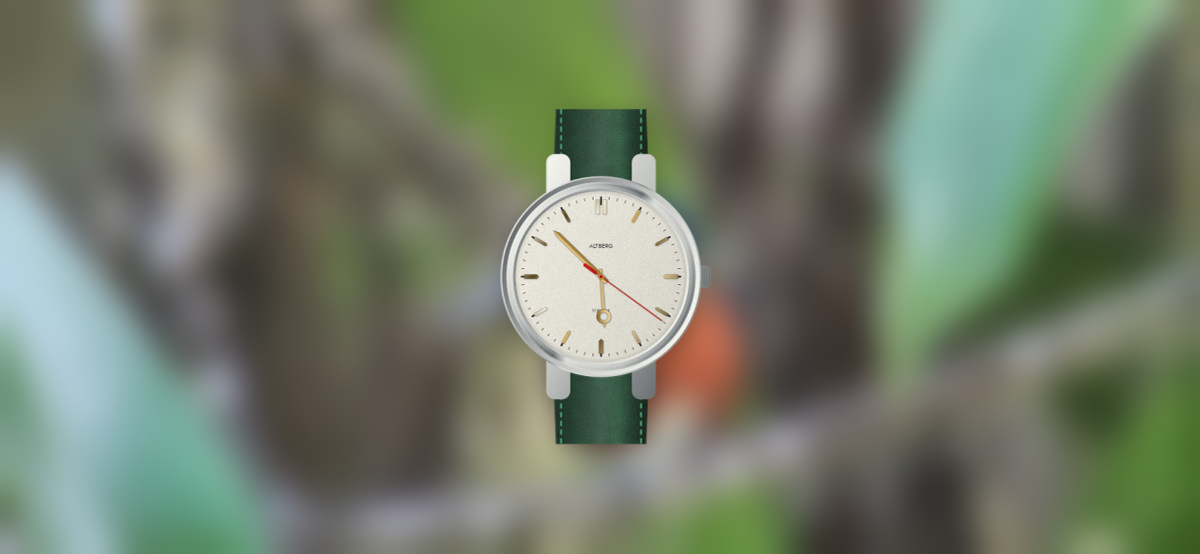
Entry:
h=5 m=52 s=21
